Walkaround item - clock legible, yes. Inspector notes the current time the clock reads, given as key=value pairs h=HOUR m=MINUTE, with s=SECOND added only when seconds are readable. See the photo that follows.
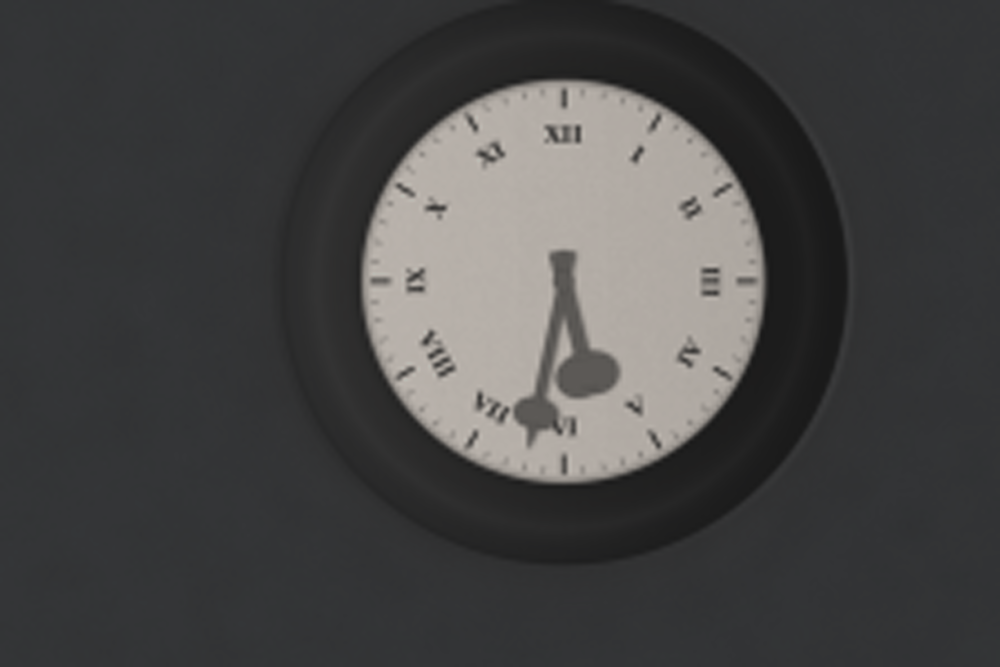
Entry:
h=5 m=32
